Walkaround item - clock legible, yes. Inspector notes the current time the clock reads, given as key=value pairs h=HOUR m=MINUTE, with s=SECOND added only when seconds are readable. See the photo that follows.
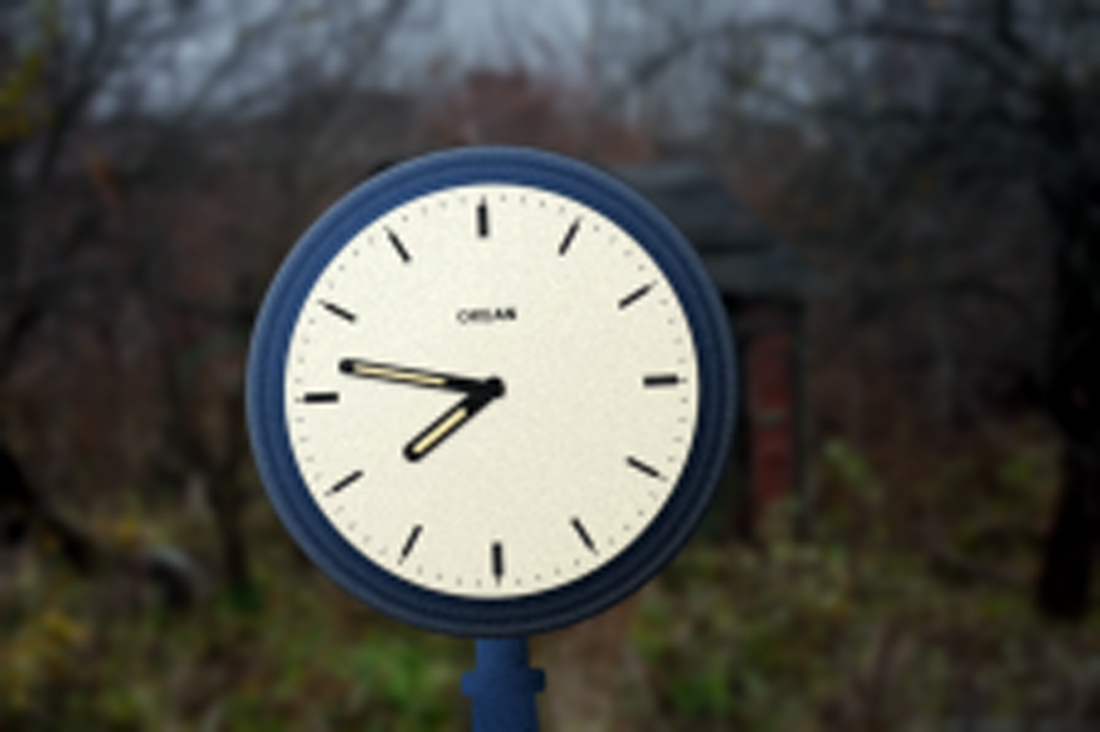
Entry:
h=7 m=47
